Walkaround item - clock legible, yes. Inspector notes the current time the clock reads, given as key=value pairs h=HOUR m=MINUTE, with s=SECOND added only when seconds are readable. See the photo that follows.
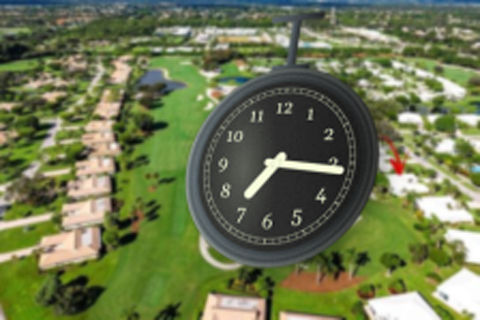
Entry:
h=7 m=16
